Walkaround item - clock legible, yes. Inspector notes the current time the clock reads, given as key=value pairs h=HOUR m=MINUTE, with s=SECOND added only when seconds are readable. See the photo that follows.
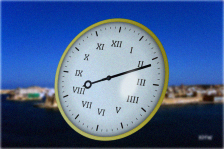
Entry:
h=8 m=11
